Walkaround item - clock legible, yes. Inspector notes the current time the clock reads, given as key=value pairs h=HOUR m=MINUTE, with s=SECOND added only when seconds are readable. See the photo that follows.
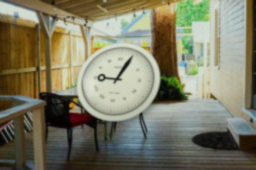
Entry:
h=9 m=4
